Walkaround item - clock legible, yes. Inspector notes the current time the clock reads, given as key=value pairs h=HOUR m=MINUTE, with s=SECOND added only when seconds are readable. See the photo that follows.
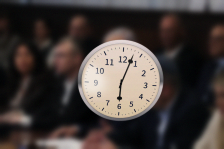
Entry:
h=6 m=3
